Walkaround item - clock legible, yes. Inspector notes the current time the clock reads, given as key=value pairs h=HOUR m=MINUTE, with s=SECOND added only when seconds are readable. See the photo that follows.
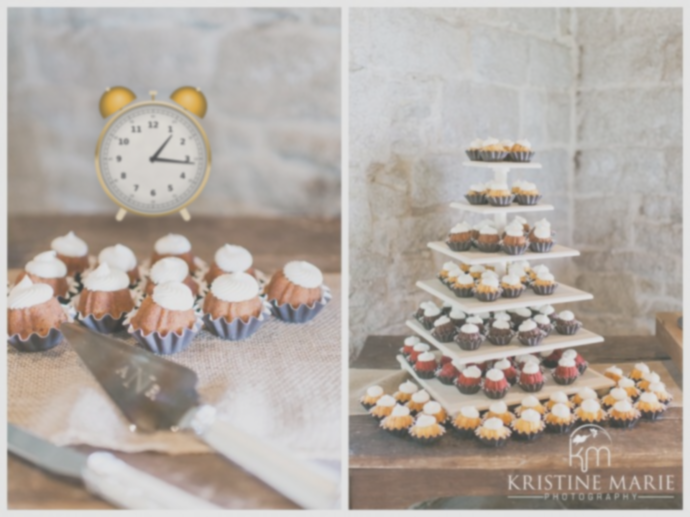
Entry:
h=1 m=16
